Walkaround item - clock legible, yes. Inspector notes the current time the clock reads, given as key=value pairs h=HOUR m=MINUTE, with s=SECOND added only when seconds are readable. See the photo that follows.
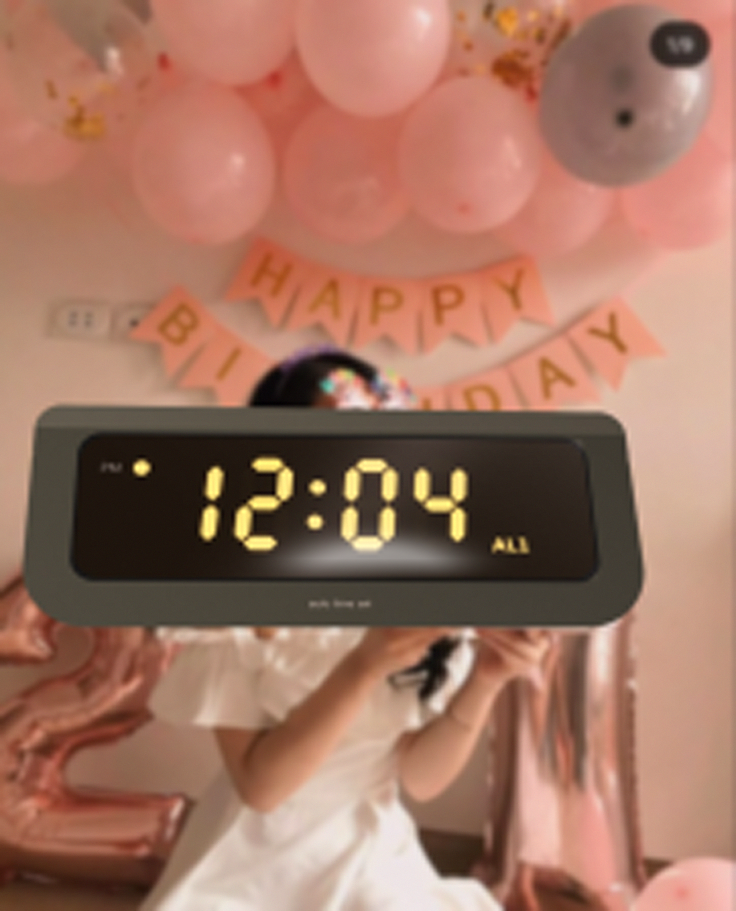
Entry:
h=12 m=4
